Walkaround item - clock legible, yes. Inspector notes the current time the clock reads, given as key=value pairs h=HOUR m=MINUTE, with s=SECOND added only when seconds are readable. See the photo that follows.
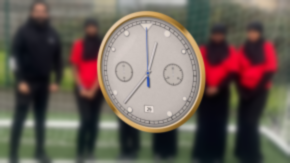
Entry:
h=12 m=37
